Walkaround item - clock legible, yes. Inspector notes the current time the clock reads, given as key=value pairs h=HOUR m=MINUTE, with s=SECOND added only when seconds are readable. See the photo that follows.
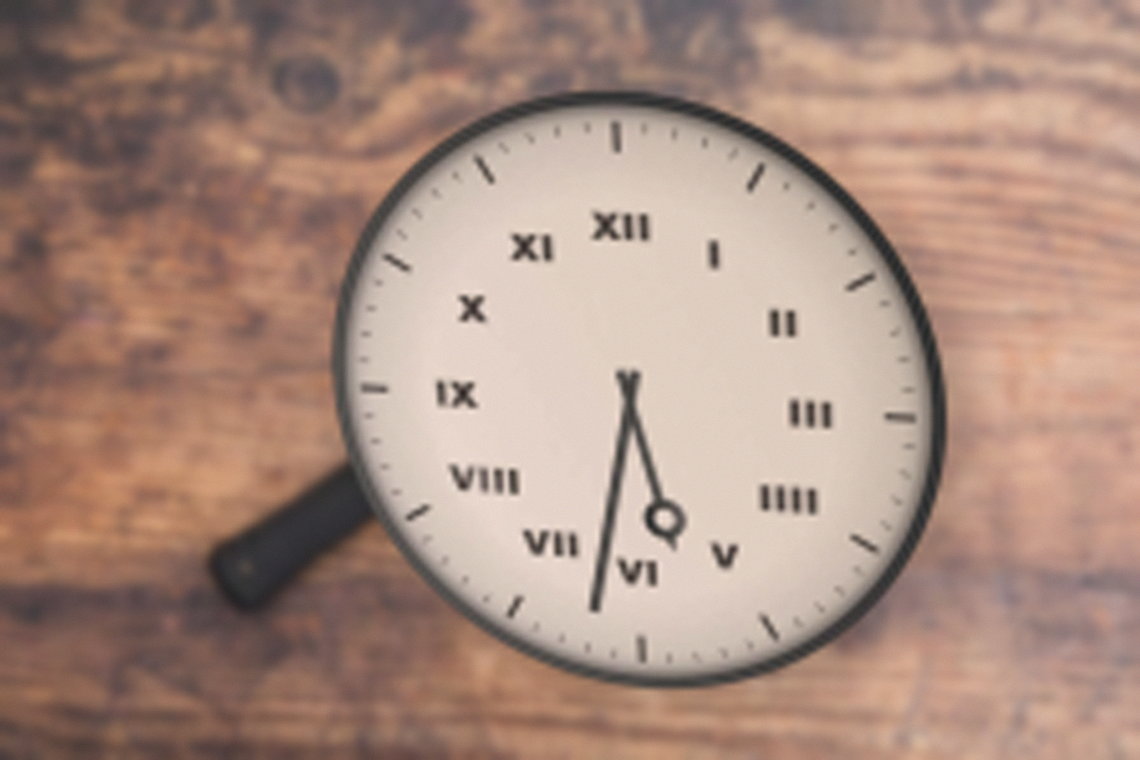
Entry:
h=5 m=32
